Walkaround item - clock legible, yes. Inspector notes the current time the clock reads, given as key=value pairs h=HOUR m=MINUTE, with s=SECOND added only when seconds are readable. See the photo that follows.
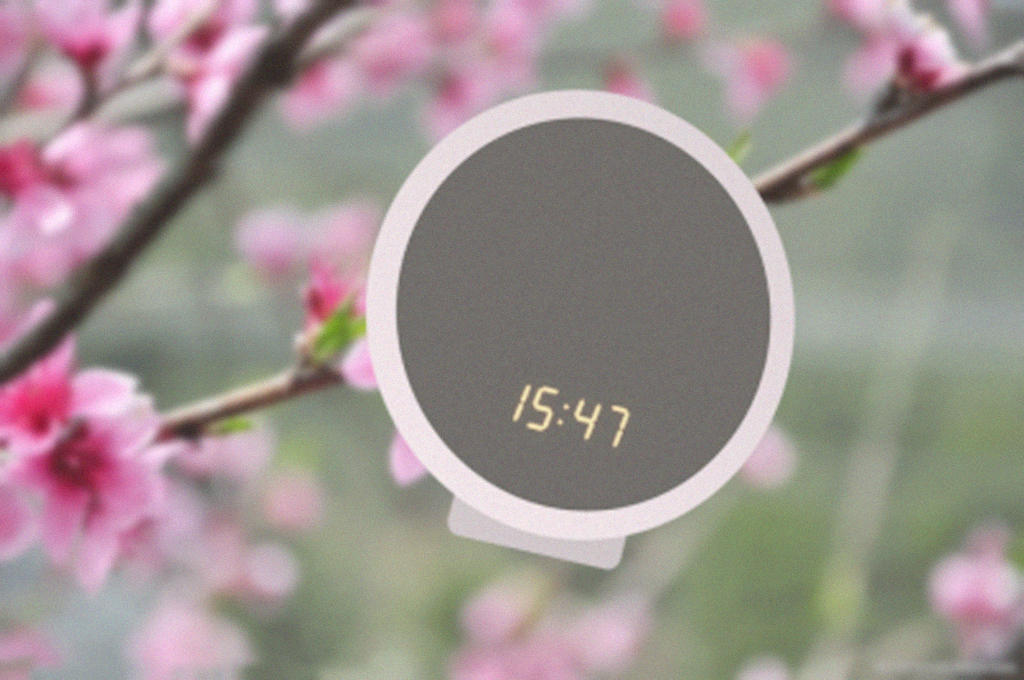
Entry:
h=15 m=47
